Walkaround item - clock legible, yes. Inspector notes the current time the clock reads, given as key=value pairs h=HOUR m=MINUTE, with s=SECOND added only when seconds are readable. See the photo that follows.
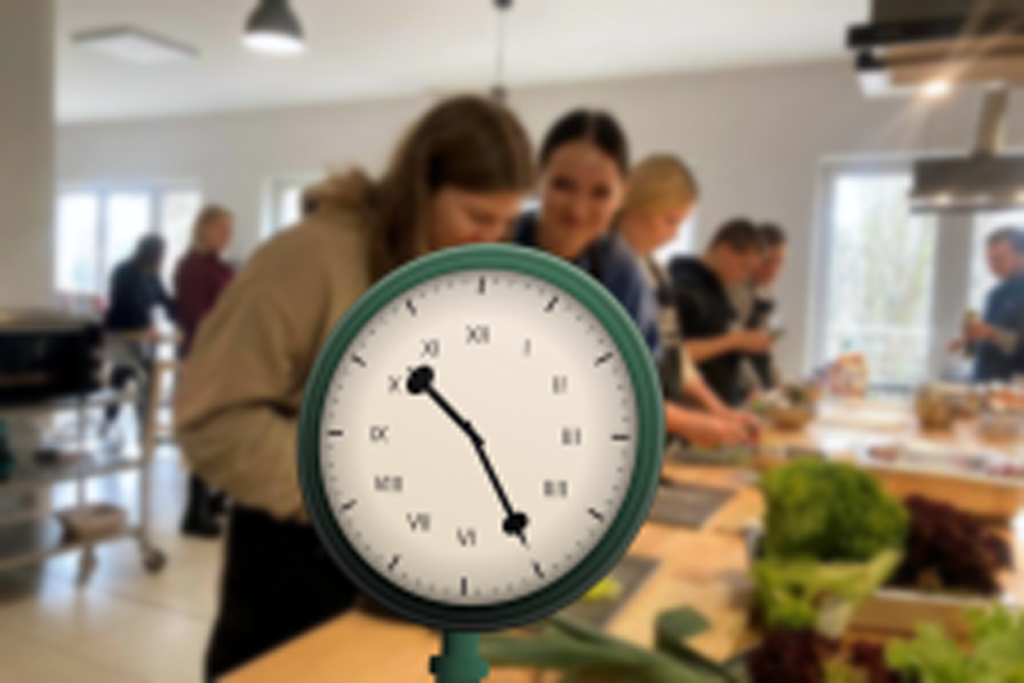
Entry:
h=10 m=25
